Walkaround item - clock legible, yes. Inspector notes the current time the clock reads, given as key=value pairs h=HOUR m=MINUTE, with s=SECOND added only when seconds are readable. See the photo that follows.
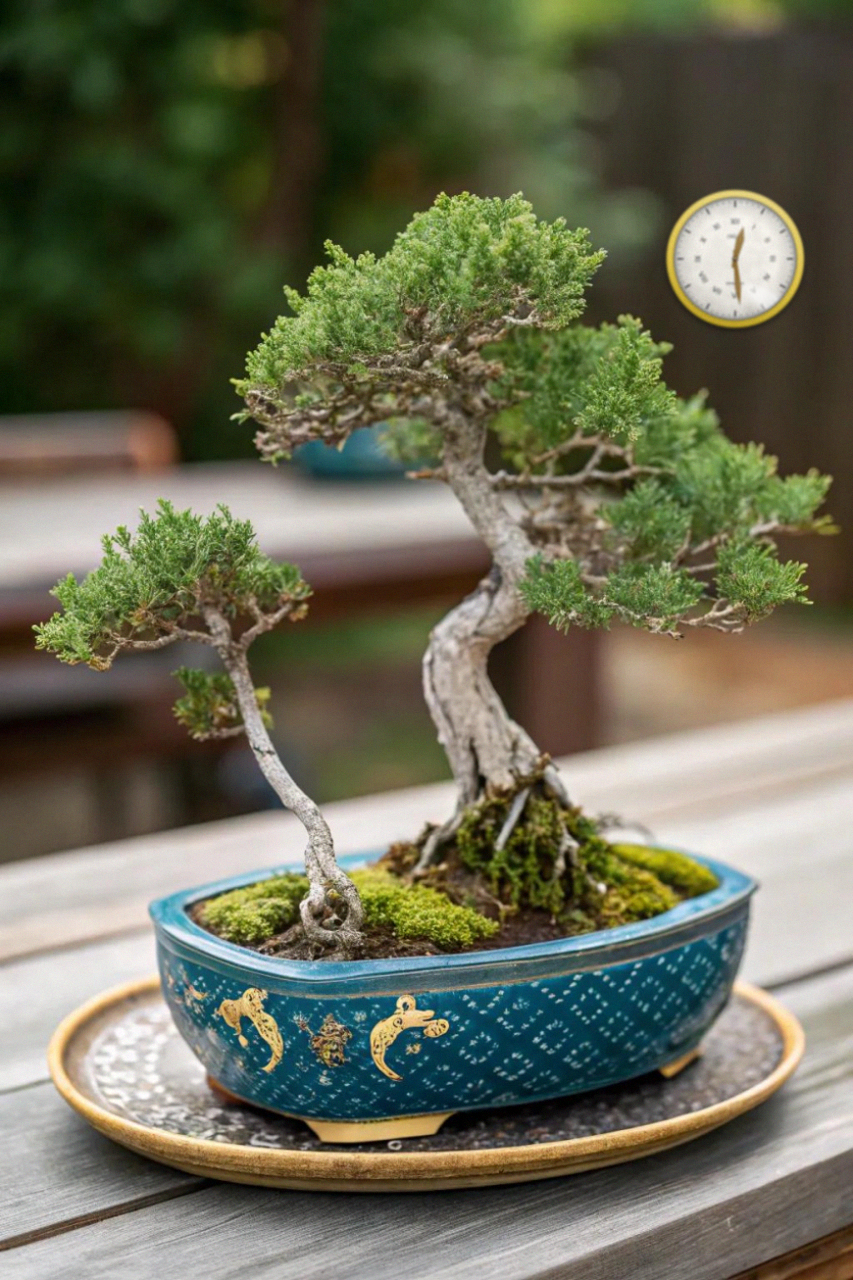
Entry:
h=12 m=29
